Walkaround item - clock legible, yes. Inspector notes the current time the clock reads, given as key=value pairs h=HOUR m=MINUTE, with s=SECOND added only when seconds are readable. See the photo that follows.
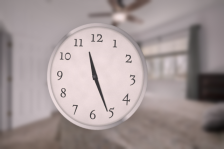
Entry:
h=11 m=26
